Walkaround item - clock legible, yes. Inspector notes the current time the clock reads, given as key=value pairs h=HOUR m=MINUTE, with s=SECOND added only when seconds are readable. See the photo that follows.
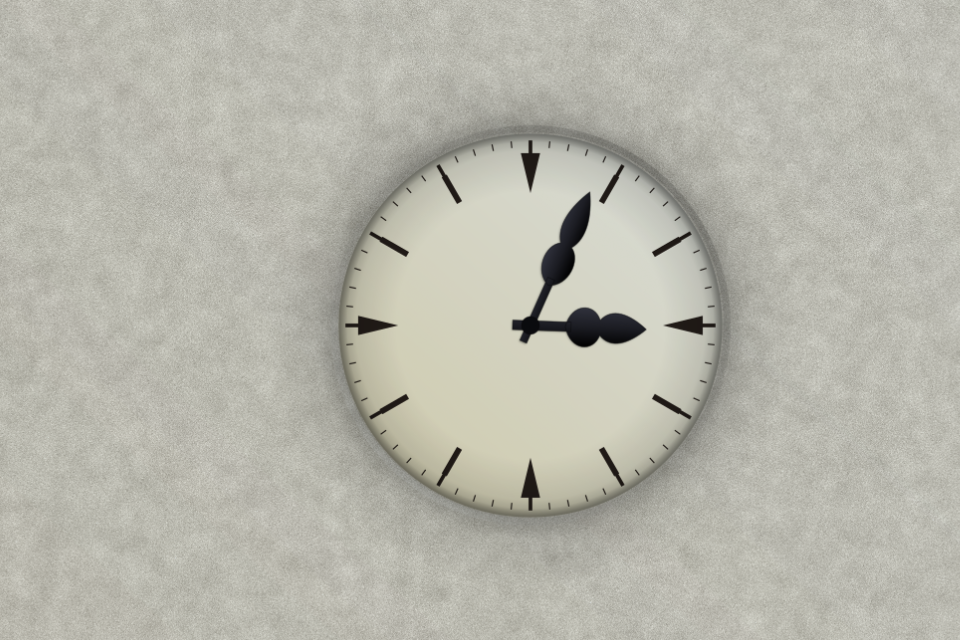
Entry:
h=3 m=4
